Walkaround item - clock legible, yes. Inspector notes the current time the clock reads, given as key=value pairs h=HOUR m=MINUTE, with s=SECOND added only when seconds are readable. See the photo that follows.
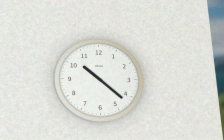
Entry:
h=10 m=22
